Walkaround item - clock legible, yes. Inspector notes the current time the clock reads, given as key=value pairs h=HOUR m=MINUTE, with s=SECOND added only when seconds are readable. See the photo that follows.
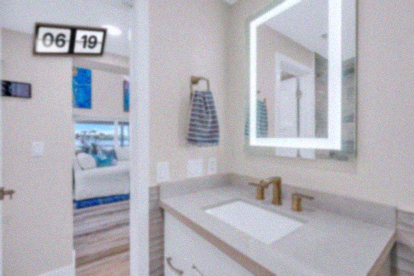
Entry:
h=6 m=19
